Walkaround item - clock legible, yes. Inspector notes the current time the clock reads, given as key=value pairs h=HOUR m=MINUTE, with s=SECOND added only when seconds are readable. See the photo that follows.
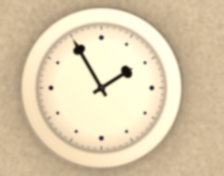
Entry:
h=1 m=55
